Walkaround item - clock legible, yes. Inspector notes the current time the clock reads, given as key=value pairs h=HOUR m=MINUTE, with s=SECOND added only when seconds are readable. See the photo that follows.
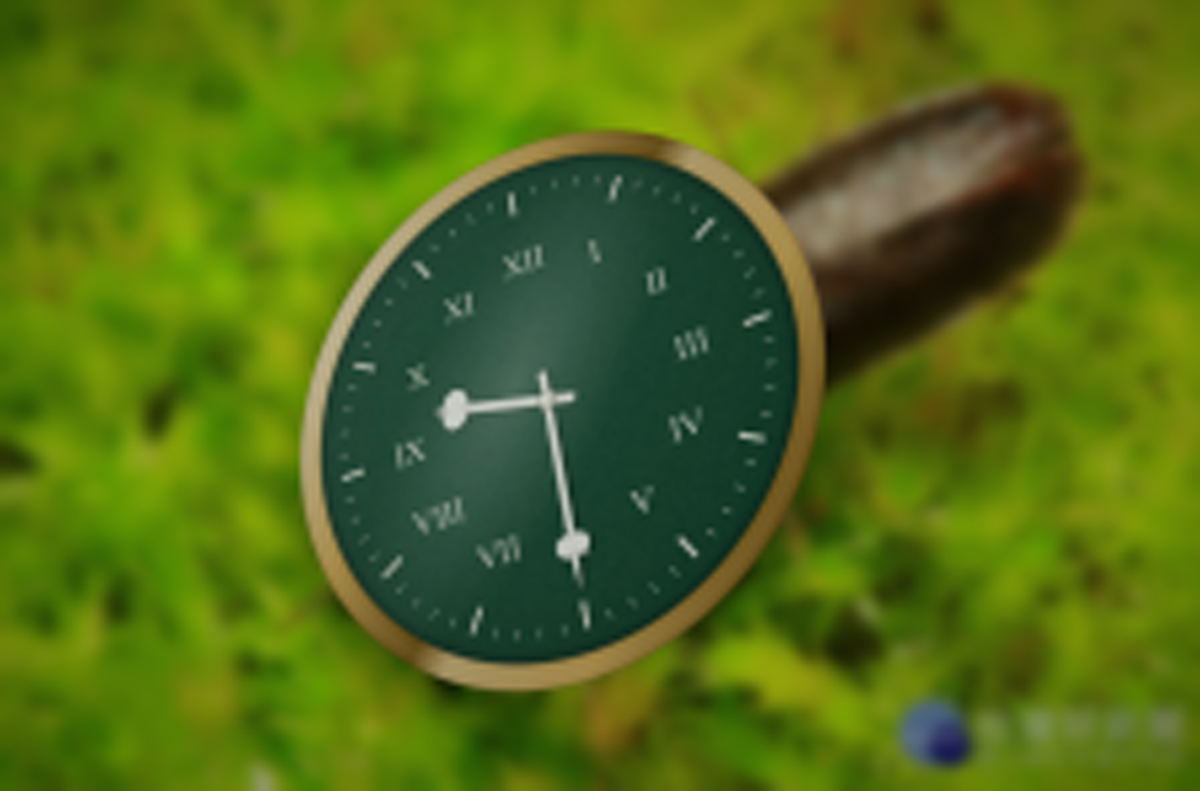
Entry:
h=9 m=30
